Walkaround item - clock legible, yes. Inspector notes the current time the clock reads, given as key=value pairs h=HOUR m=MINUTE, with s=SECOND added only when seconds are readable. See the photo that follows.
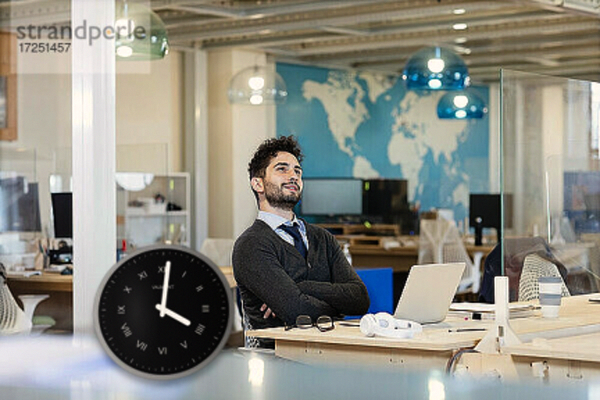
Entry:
h=4 m=1
